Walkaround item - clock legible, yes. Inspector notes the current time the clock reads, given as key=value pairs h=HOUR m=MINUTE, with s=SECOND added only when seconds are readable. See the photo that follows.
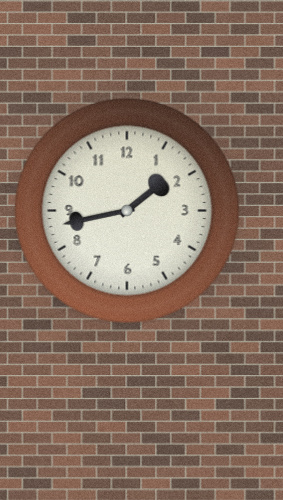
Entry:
h=1 m=43
